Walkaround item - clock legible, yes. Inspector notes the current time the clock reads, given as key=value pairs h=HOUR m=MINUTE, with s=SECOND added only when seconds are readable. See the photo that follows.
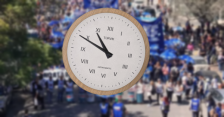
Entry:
h=10 m=49
